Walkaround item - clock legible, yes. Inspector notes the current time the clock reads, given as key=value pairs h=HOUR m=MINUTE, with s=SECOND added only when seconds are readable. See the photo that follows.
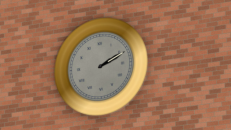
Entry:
h=2 m=11
